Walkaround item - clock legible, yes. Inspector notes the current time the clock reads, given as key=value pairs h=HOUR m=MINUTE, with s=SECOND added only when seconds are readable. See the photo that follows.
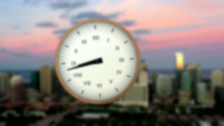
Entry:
h=8 m=43
